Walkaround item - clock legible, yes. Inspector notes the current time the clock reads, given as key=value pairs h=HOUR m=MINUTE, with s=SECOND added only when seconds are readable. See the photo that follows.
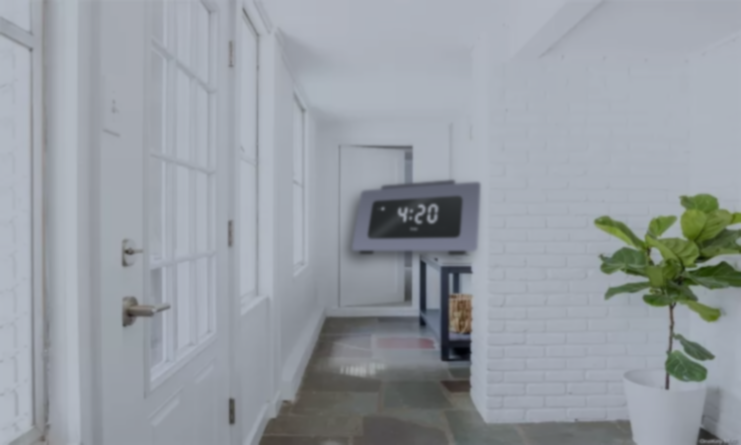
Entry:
h=4 m=20
